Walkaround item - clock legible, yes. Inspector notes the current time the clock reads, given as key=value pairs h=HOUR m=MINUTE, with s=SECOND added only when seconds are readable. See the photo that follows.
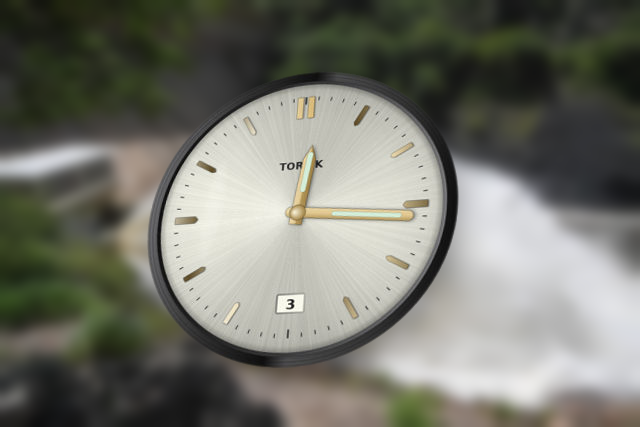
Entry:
h=12 m=16
